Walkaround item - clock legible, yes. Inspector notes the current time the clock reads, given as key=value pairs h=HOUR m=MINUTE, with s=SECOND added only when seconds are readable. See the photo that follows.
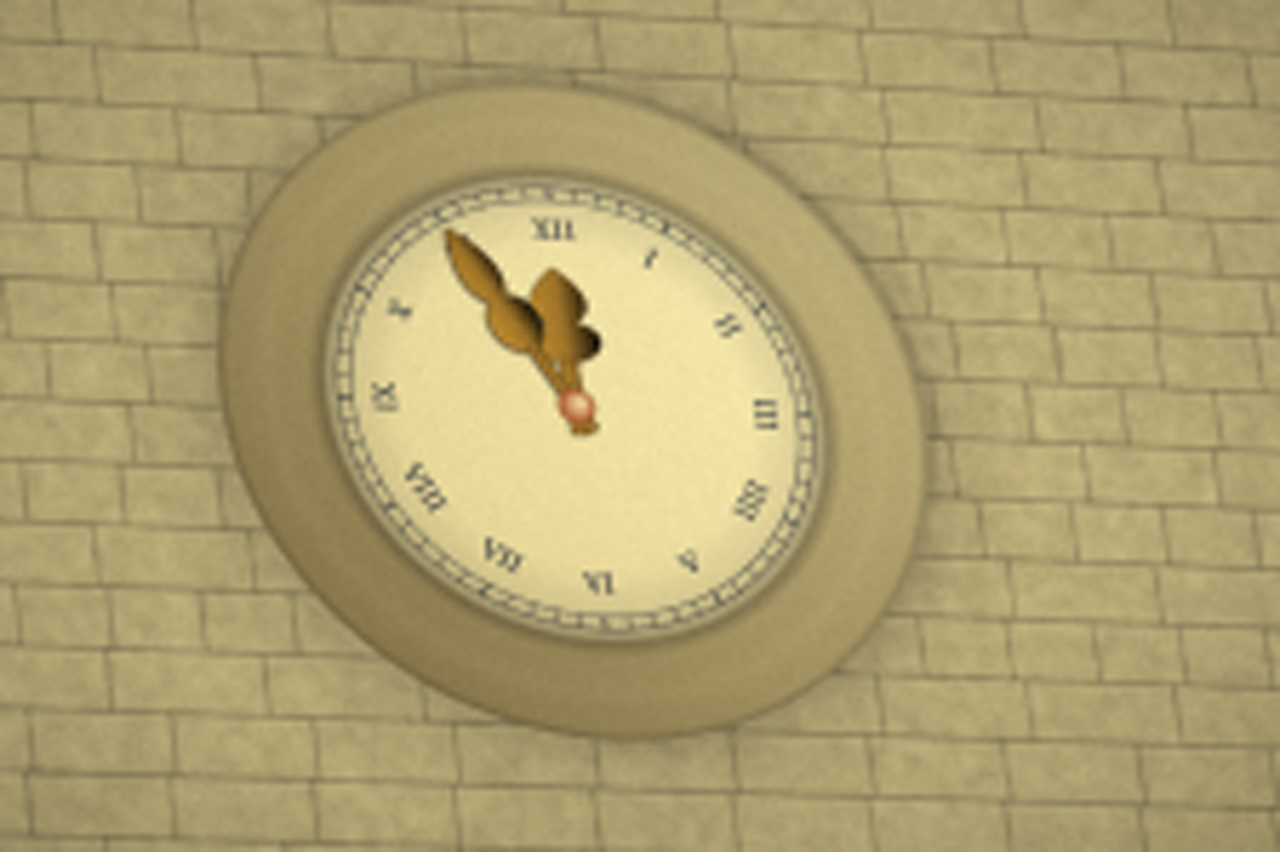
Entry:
h=11 m=55
